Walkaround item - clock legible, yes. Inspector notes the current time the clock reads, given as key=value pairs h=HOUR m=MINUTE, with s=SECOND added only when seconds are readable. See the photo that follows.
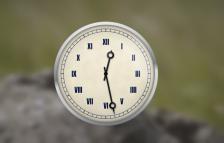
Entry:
h=12 m=28
